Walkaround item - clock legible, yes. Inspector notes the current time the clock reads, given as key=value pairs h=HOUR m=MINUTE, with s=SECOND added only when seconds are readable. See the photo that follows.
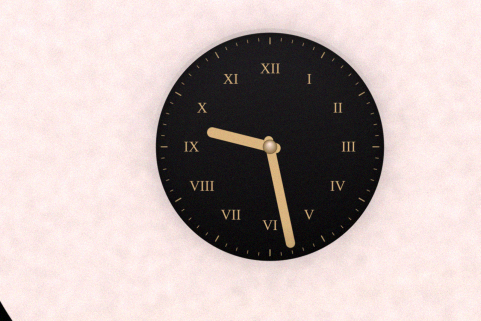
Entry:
h=9 m=28
